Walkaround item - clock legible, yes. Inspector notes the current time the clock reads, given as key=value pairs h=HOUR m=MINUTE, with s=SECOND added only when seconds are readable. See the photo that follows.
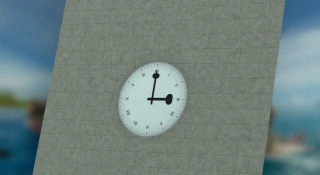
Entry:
h=3 m=0
